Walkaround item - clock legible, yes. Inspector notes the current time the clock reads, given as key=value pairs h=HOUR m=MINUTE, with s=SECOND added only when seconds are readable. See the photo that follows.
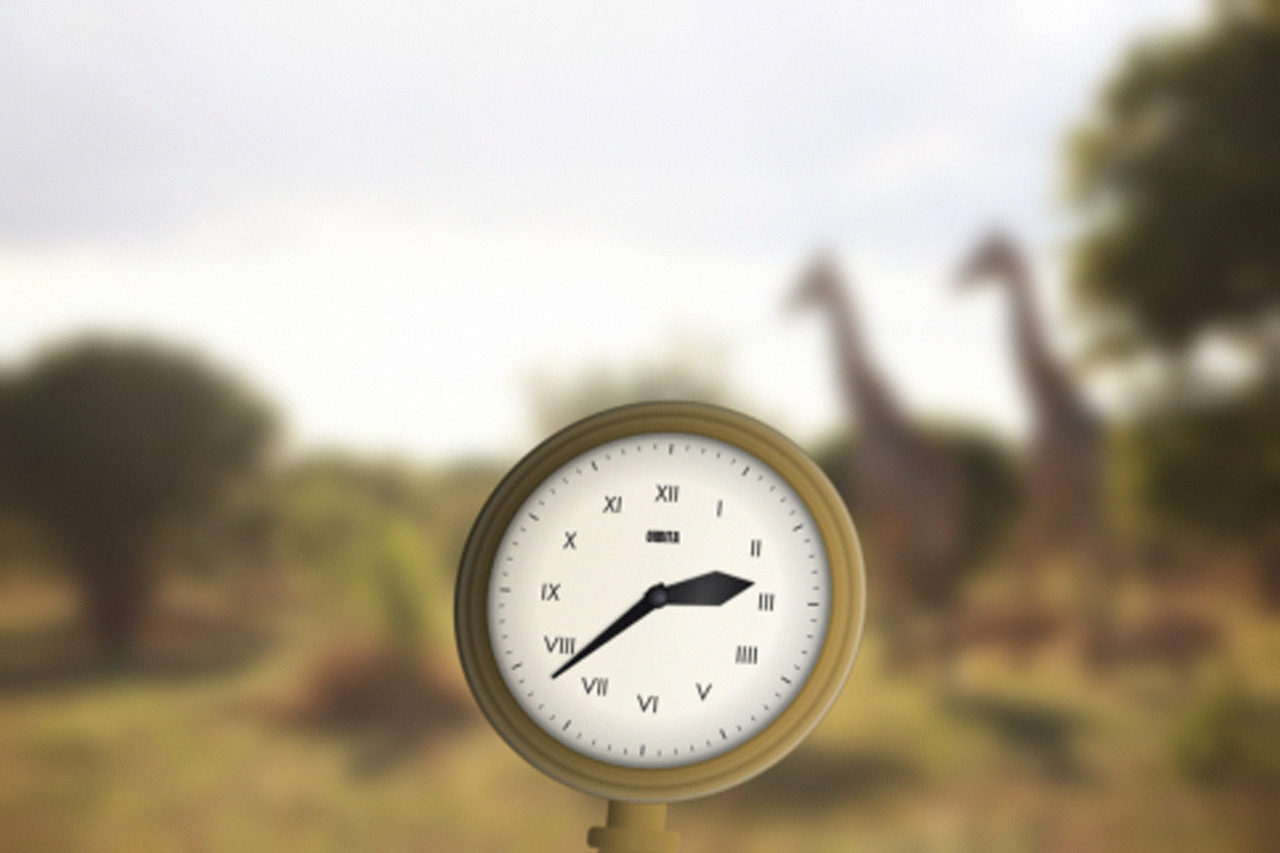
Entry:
h=2 m=38
